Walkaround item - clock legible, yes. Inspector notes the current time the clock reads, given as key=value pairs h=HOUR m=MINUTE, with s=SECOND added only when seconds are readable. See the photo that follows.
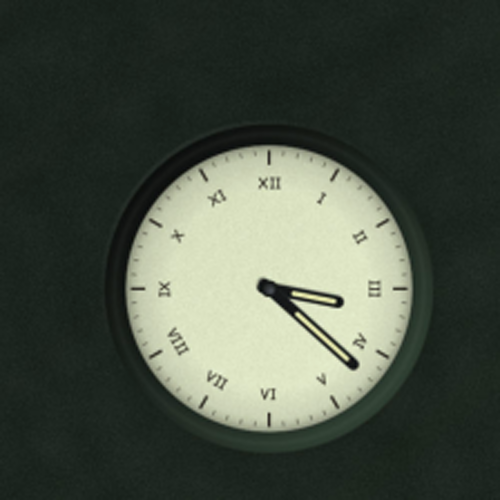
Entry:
h=3 m=22
